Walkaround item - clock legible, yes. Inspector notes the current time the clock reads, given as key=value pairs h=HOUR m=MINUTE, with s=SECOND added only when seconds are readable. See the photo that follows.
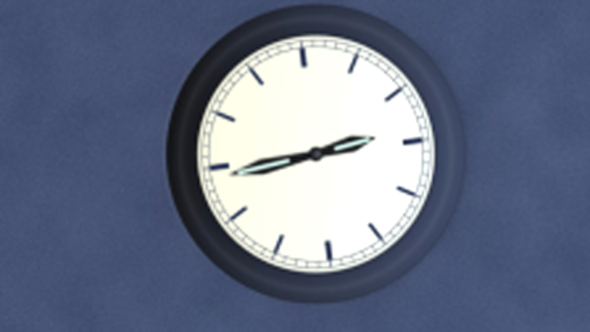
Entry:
h=2 m=44
